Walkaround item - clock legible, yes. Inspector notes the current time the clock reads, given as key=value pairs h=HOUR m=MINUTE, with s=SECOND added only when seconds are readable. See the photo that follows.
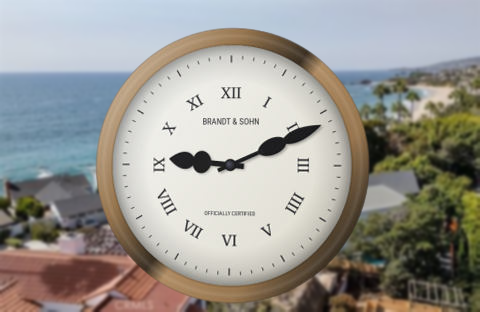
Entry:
h=9 m=11
